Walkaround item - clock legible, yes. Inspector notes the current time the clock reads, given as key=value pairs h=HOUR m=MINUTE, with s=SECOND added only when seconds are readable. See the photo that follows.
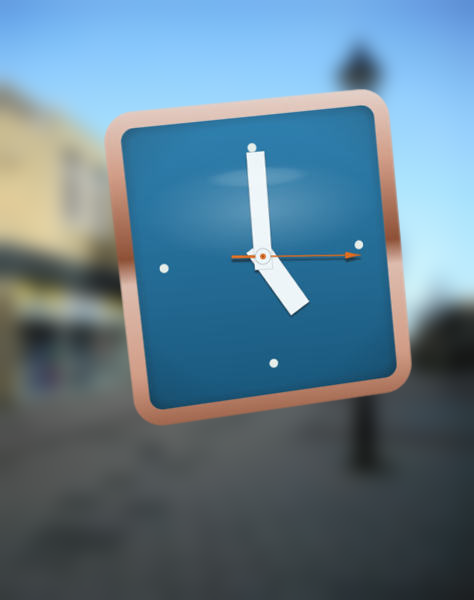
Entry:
h=5 m=0 s=16
